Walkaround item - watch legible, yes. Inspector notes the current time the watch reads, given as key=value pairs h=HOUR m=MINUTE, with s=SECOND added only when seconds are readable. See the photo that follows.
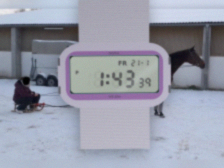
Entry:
h=1 m=43 s=39
